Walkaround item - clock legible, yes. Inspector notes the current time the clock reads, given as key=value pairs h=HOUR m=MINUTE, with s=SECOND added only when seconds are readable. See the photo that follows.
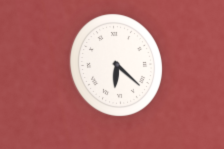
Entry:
h=6 m=22
